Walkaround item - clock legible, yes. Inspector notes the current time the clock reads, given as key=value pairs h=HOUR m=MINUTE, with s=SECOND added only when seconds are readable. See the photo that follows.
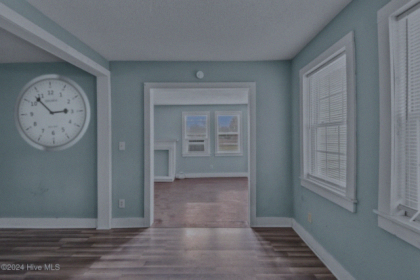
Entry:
h=2 m=53
